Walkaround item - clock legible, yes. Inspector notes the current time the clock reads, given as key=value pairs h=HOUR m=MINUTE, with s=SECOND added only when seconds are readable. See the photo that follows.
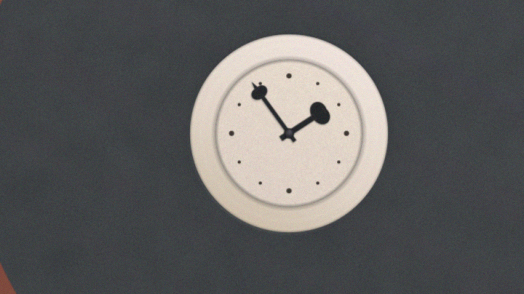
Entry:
h=1 m=54
